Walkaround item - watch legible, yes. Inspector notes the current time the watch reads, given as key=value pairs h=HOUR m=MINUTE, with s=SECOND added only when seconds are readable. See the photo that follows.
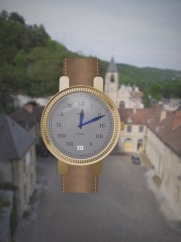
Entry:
h=12 m=11
